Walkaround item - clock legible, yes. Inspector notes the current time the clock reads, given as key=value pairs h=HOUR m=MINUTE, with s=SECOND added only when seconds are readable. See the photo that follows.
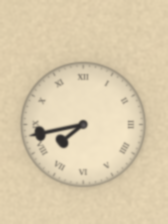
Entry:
h=7 m=43
